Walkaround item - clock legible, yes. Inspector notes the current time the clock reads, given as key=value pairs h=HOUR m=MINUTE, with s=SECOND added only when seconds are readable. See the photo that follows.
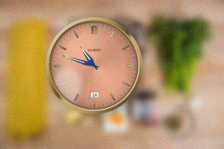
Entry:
h=10 m=48
